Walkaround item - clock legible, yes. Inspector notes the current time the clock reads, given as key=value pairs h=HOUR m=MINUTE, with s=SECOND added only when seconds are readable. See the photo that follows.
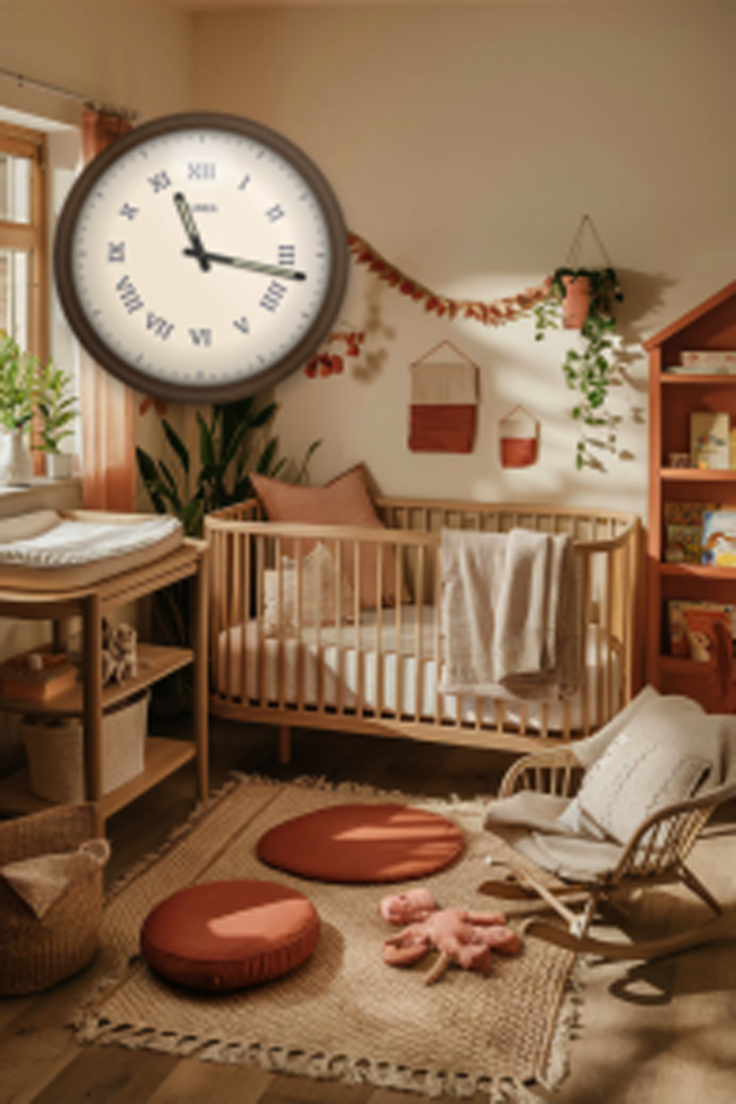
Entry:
h=11 m=17
